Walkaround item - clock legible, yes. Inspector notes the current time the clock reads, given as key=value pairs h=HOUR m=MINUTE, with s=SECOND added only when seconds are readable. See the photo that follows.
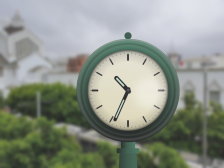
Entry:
h=10 m=34
